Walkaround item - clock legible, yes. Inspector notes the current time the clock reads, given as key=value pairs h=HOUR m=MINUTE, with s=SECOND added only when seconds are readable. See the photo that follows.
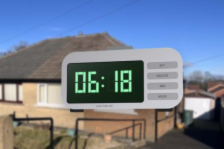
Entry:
h=6 m=18
